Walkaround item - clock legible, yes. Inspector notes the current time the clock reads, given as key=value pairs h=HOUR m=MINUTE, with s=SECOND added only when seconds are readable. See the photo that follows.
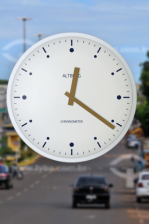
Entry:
h=12 m=21
